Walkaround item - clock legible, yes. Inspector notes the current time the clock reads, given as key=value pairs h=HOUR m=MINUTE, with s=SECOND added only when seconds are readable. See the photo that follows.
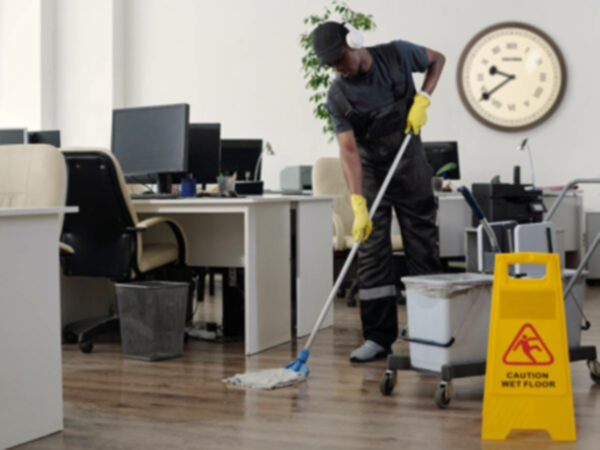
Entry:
h=9 m=39
